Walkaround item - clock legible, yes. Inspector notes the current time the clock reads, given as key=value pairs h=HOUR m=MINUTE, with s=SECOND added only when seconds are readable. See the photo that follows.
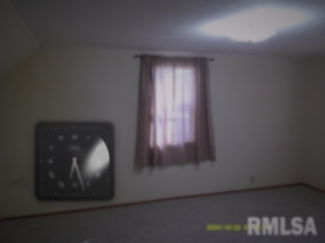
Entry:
h=6 m=27
